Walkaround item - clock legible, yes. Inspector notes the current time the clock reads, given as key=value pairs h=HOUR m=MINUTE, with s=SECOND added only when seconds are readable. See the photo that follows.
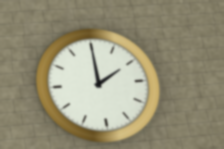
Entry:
h=2 m=0
